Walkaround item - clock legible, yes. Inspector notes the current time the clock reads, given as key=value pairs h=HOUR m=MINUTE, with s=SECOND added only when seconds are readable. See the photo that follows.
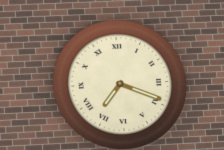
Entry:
h=7 m=19
